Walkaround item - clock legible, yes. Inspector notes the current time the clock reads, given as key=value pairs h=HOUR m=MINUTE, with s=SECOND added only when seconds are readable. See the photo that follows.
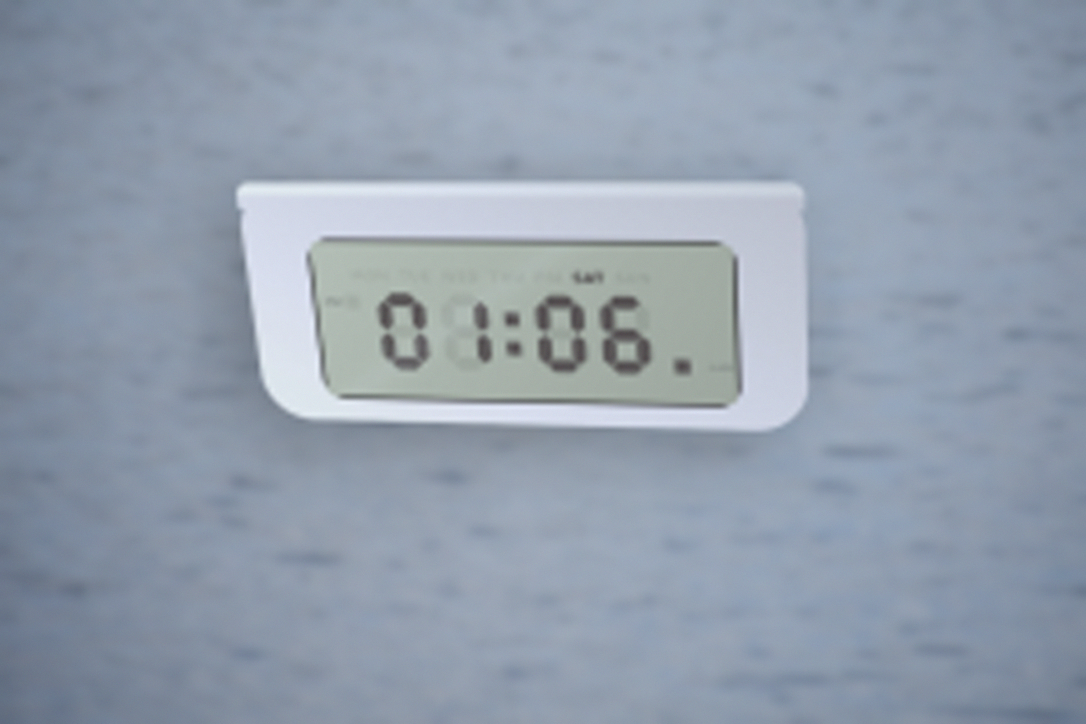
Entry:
h=1 m=6
